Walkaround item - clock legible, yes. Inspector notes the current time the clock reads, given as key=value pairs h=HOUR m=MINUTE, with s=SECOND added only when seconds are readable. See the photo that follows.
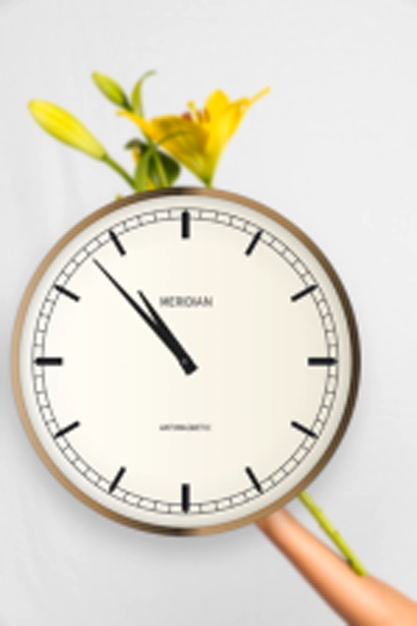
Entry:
h=10 m=53
